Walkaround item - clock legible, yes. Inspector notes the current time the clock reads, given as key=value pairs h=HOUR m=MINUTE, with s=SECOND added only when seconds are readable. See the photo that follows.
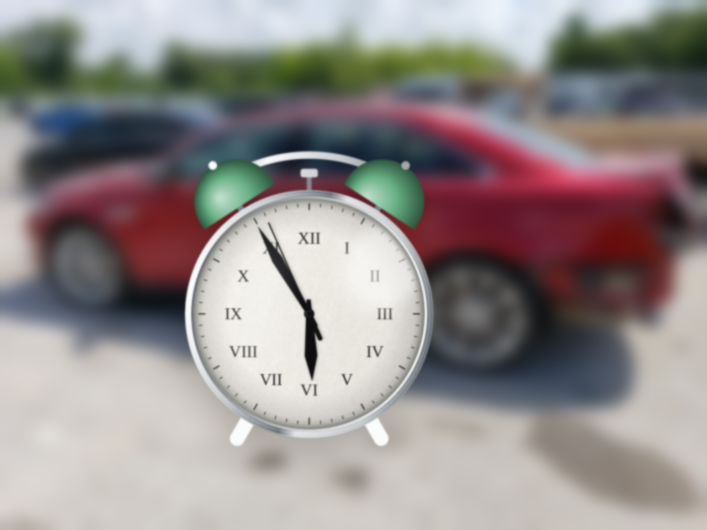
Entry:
h=5 m=54 s=56
